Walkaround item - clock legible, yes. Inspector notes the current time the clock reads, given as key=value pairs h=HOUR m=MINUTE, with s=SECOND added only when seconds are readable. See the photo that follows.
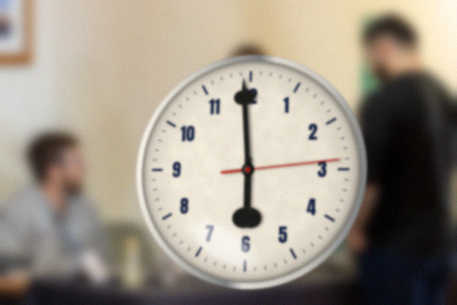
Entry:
h=5 m=59 s=14
